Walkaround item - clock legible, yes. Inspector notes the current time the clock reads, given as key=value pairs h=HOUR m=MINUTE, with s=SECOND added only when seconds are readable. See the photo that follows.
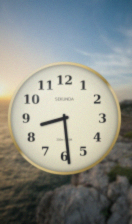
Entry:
h=8 m=29
